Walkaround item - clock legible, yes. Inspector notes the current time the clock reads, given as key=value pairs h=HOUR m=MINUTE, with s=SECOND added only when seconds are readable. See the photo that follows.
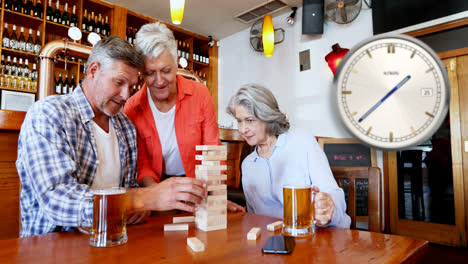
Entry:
h=1 m=38
